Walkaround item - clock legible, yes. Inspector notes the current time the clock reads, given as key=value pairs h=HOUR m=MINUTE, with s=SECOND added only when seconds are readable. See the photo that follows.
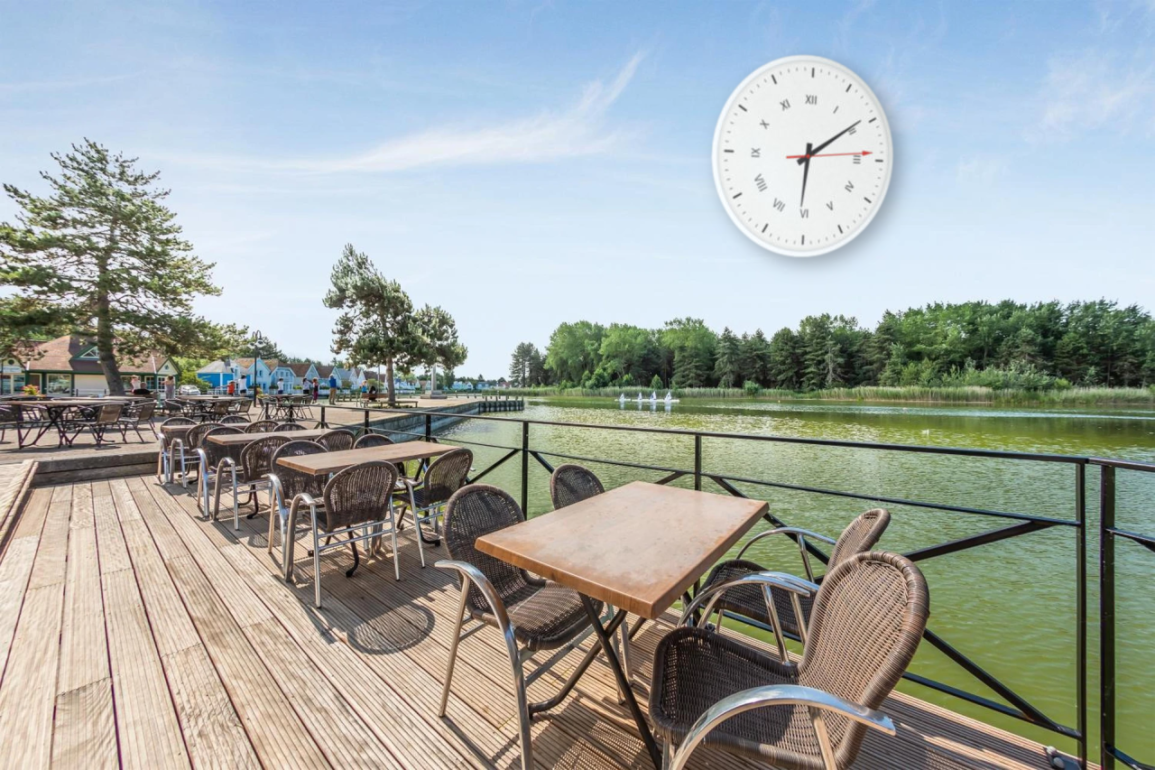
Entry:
h=6 m=9 s=14
